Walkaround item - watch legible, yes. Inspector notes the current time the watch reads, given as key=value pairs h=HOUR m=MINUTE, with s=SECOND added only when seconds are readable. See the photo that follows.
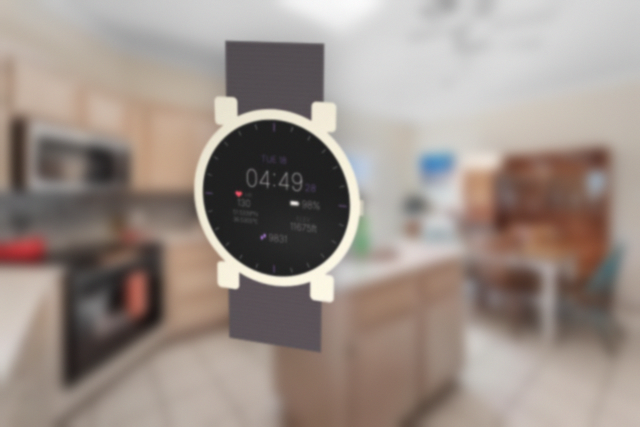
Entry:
h=4 m=49
